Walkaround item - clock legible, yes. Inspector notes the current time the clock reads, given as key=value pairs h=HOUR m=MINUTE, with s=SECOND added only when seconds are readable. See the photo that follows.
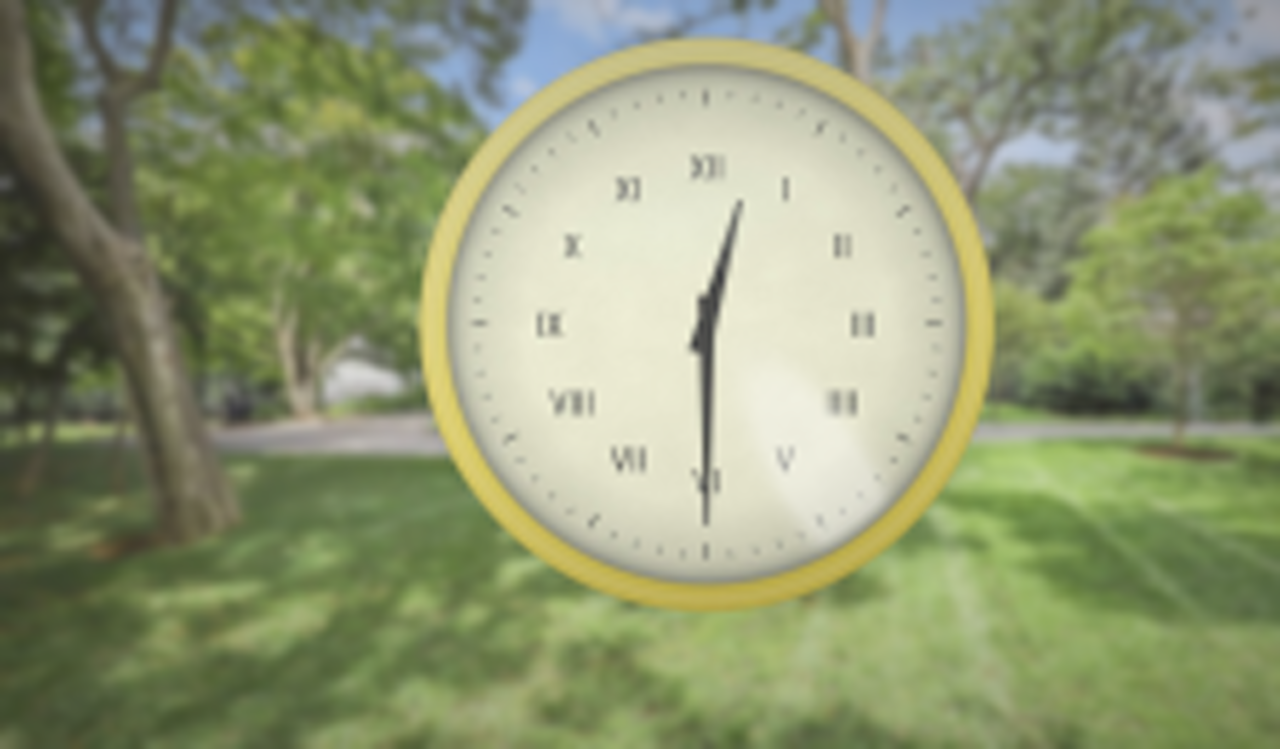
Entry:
h=12 m=30
